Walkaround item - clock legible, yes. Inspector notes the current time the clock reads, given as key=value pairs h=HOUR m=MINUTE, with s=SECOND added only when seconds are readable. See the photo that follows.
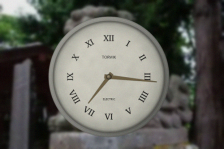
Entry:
h=7 m=16
